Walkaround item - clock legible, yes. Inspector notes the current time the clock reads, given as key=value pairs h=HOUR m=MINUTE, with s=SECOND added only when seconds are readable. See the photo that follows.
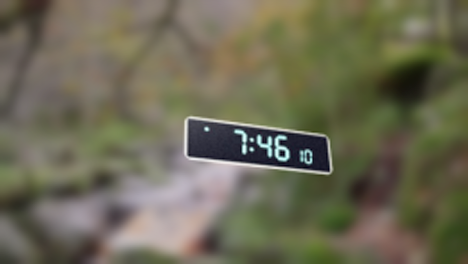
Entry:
h=7 m=46 s=10
